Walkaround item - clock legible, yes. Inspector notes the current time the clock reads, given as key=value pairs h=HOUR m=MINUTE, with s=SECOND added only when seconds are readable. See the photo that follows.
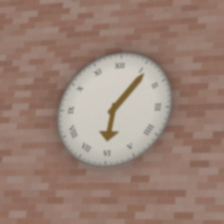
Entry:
h=6 m=6
